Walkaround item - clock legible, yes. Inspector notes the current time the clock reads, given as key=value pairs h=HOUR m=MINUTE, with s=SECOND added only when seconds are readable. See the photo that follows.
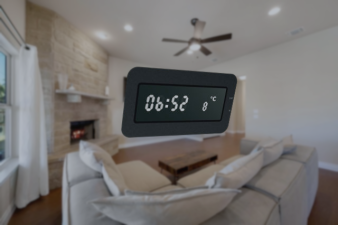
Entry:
h=6 m=52
